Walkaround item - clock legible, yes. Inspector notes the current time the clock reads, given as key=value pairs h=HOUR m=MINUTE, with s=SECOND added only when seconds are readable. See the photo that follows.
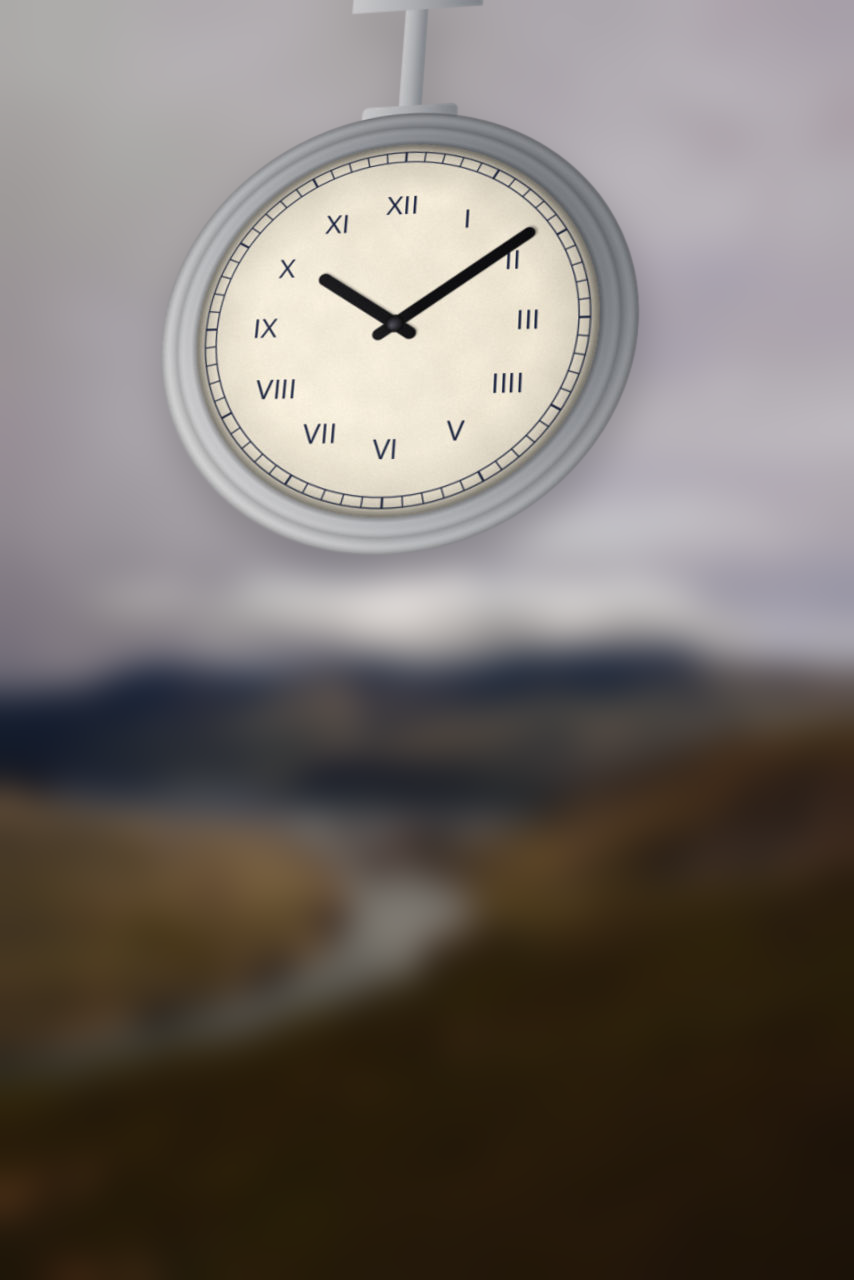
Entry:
h=10 m=9
